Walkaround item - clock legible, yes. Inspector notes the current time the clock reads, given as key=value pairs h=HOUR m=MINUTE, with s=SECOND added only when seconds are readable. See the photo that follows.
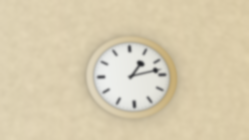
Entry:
h=1 m=13
